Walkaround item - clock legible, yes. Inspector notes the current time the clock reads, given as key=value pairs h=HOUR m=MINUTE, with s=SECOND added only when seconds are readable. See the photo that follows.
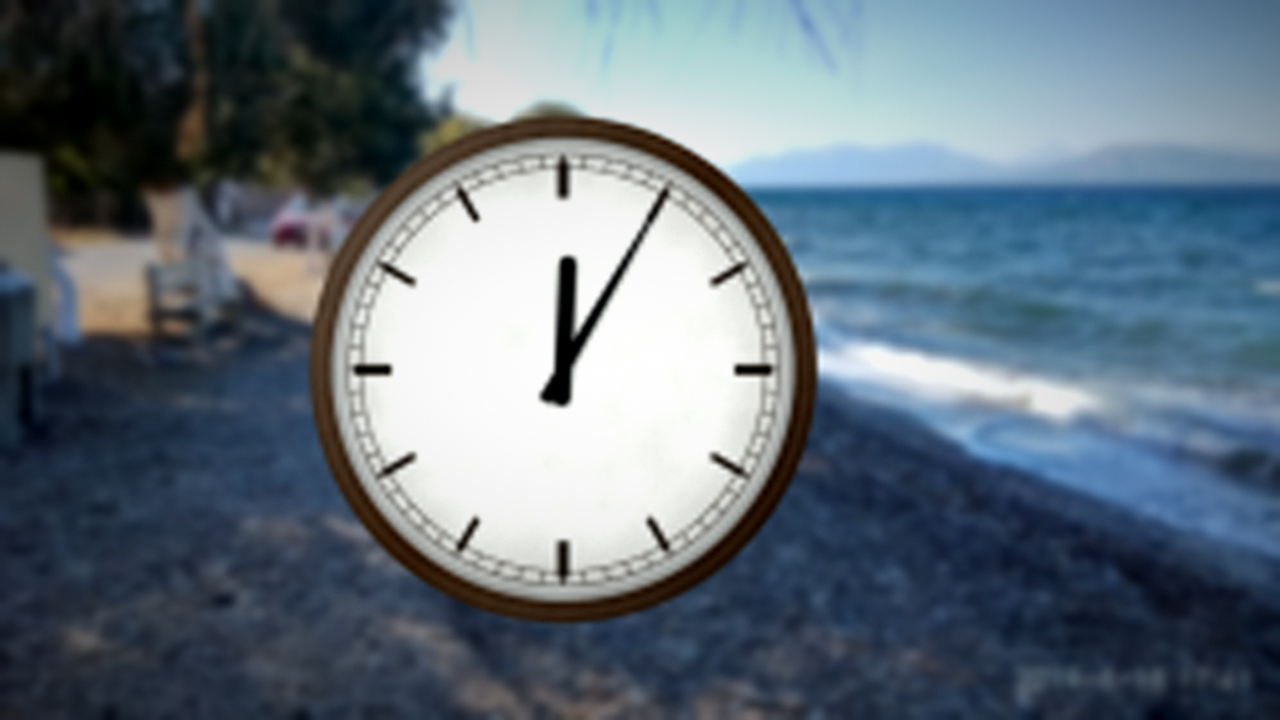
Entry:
h=12 m=5
